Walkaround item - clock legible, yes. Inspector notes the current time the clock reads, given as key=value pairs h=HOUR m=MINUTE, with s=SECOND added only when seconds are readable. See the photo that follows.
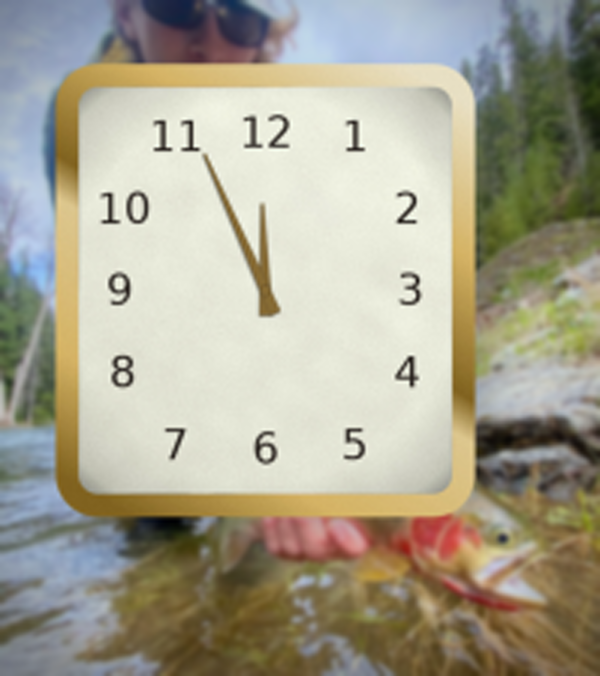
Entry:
h=11 m=56
